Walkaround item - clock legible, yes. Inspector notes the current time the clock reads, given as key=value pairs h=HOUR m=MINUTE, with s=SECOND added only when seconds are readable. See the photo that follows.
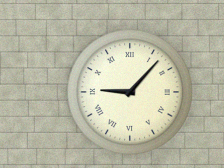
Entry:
h=9 m=7
